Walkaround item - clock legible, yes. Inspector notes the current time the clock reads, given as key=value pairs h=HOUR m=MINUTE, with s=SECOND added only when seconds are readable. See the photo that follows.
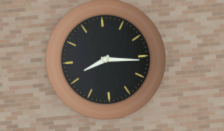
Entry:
h=8 m=16
